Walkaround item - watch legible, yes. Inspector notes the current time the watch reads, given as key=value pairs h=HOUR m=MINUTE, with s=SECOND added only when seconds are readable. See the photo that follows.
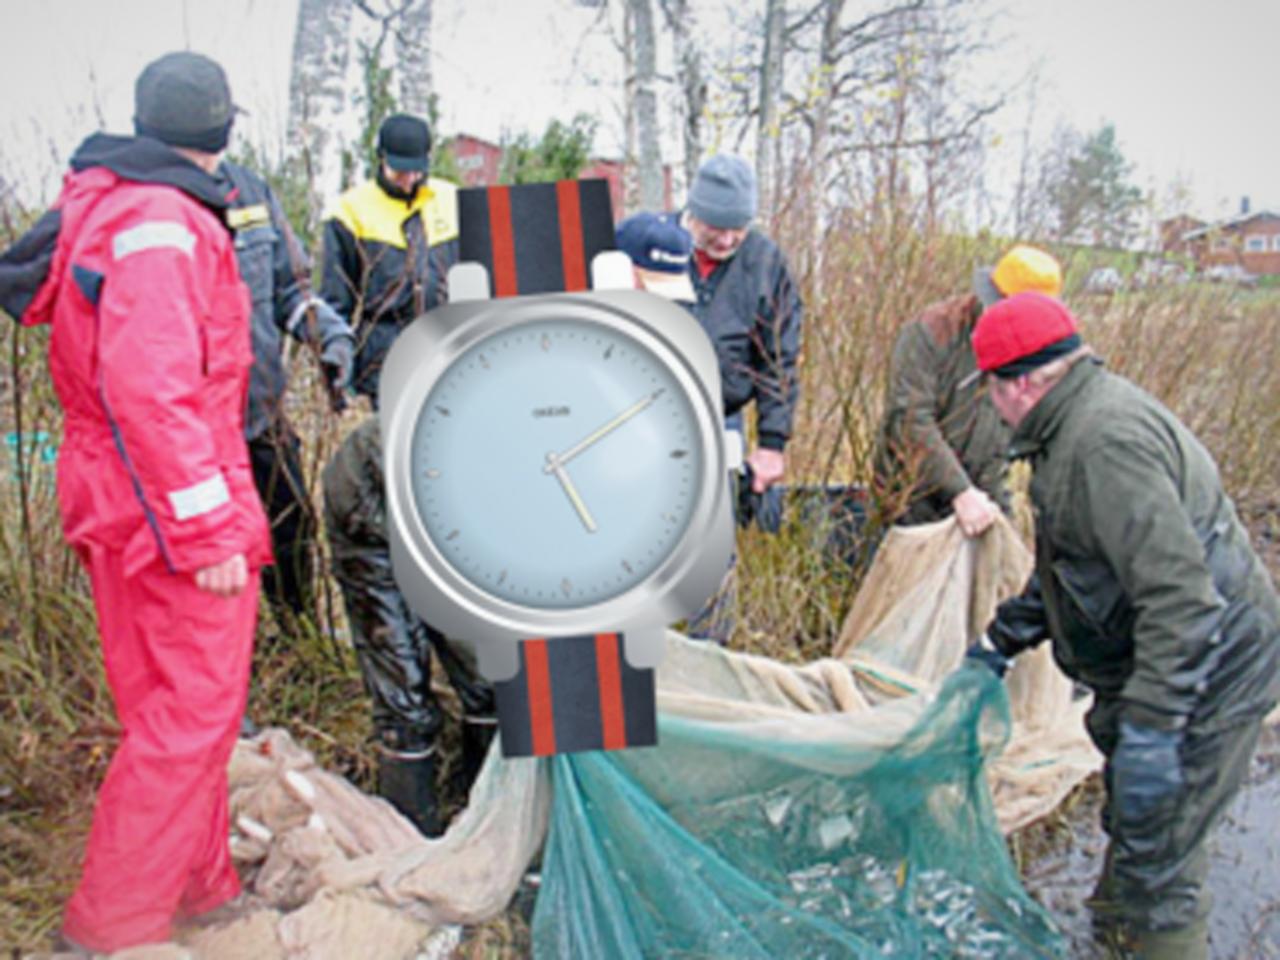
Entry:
h=5 m=10
